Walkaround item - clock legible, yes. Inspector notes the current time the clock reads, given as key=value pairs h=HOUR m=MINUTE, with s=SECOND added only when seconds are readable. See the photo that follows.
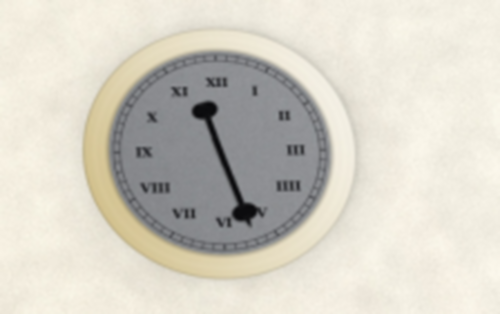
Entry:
h=11 m=27
